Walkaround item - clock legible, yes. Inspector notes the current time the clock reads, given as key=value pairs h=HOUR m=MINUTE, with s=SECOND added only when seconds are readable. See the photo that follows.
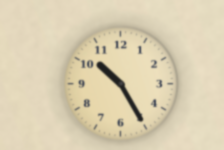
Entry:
h=10 m=25
